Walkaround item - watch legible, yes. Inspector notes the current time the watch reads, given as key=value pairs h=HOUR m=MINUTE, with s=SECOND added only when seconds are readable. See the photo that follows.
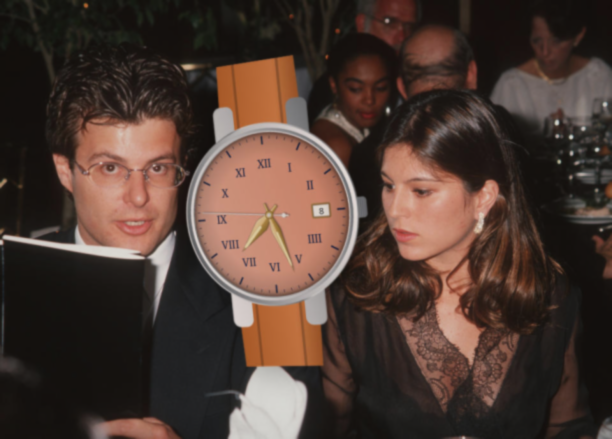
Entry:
h=7 m=26 s=46
